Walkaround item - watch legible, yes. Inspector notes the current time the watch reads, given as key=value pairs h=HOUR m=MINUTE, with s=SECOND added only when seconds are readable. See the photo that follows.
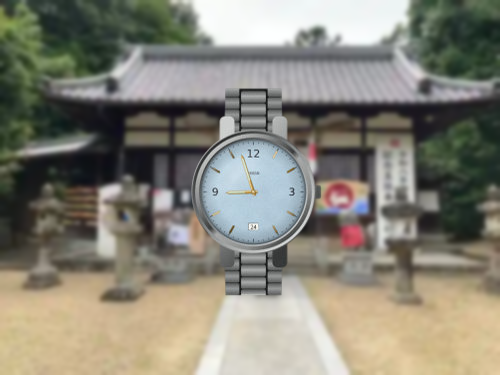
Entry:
h=8 m=57
